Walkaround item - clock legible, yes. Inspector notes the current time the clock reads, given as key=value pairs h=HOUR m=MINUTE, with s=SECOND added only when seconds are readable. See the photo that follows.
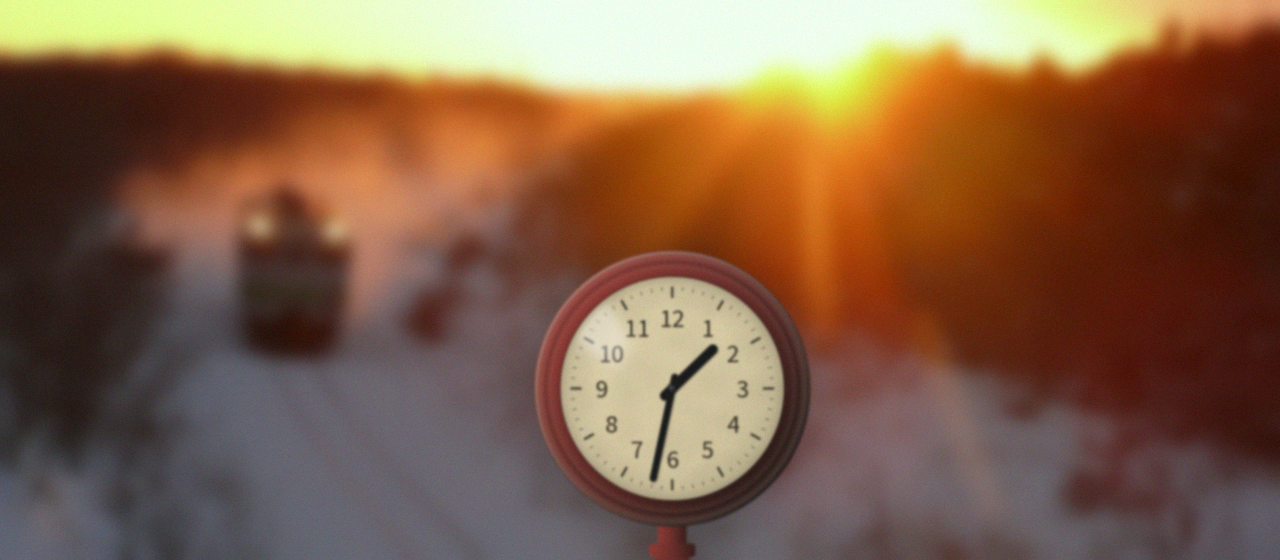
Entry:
h=1 m=32
